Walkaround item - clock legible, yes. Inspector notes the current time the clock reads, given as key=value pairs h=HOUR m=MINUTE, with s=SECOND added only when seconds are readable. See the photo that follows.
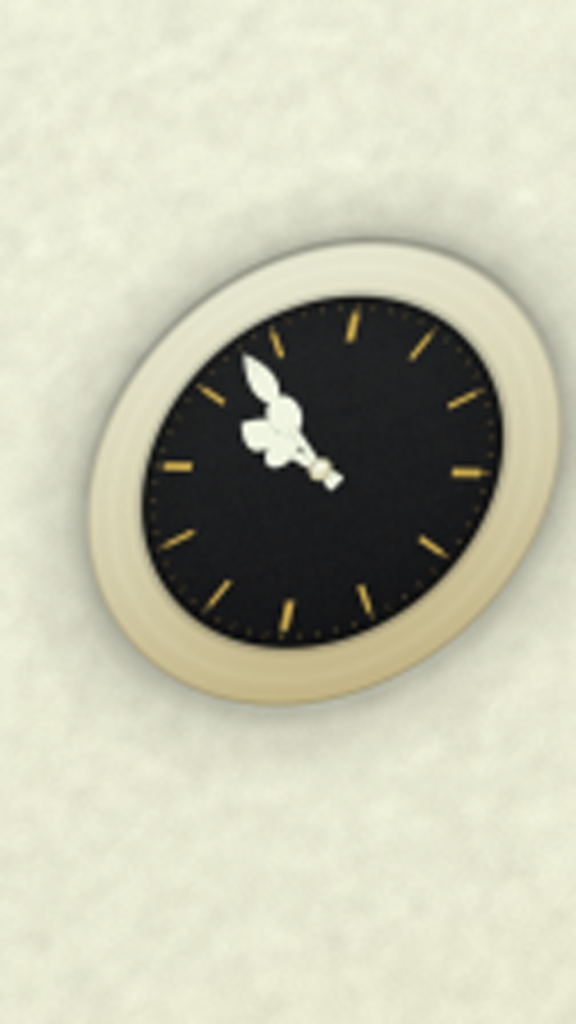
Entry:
h=9 m=53
